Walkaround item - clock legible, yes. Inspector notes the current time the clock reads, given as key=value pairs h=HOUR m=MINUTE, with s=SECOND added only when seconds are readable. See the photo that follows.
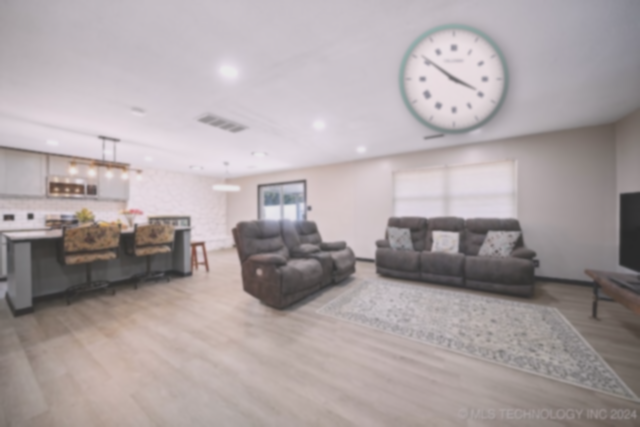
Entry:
h=3 m=51
